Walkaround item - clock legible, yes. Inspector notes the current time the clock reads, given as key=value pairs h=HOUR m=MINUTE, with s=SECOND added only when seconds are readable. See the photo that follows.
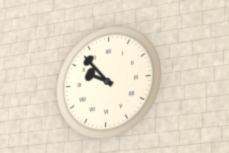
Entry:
h=9 m=53
